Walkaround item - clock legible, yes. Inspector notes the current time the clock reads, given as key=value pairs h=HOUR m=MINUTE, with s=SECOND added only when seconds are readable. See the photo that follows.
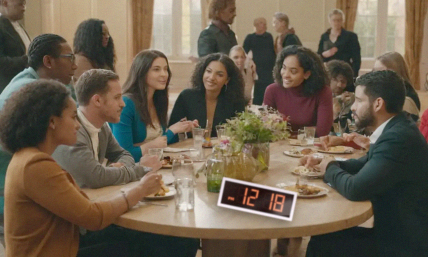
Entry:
h=12 m=18
